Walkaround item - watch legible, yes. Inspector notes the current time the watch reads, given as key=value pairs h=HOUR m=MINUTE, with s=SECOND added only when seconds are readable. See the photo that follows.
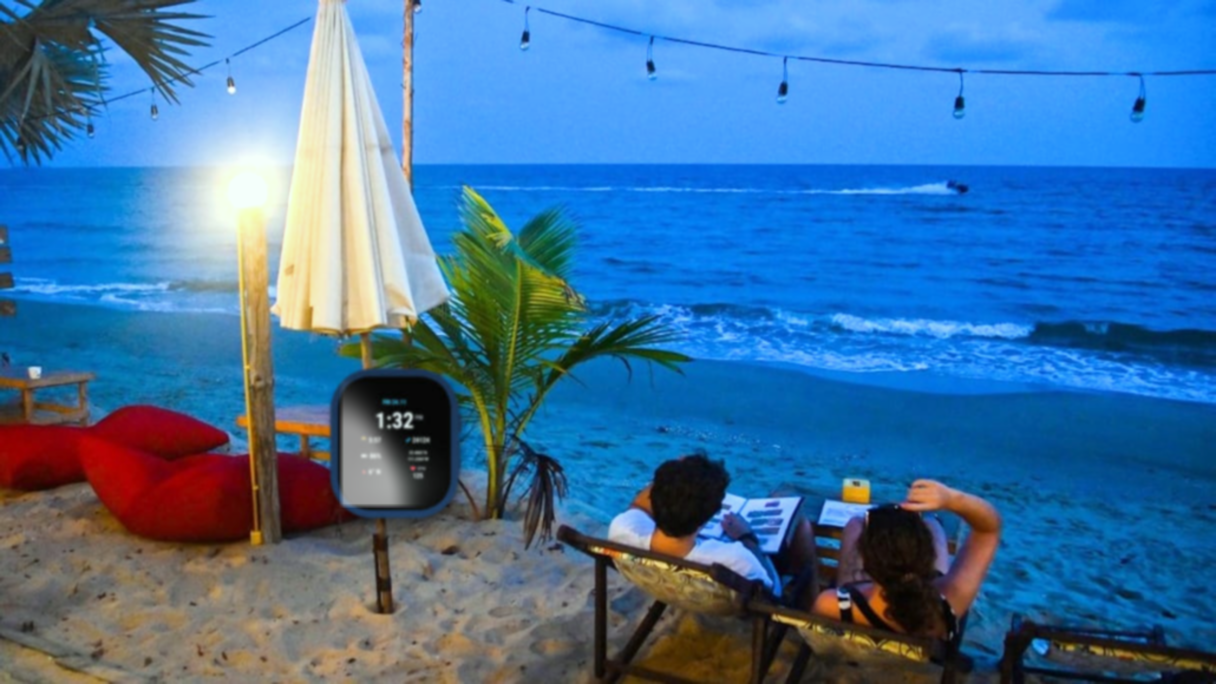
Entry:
h=1 m=32
